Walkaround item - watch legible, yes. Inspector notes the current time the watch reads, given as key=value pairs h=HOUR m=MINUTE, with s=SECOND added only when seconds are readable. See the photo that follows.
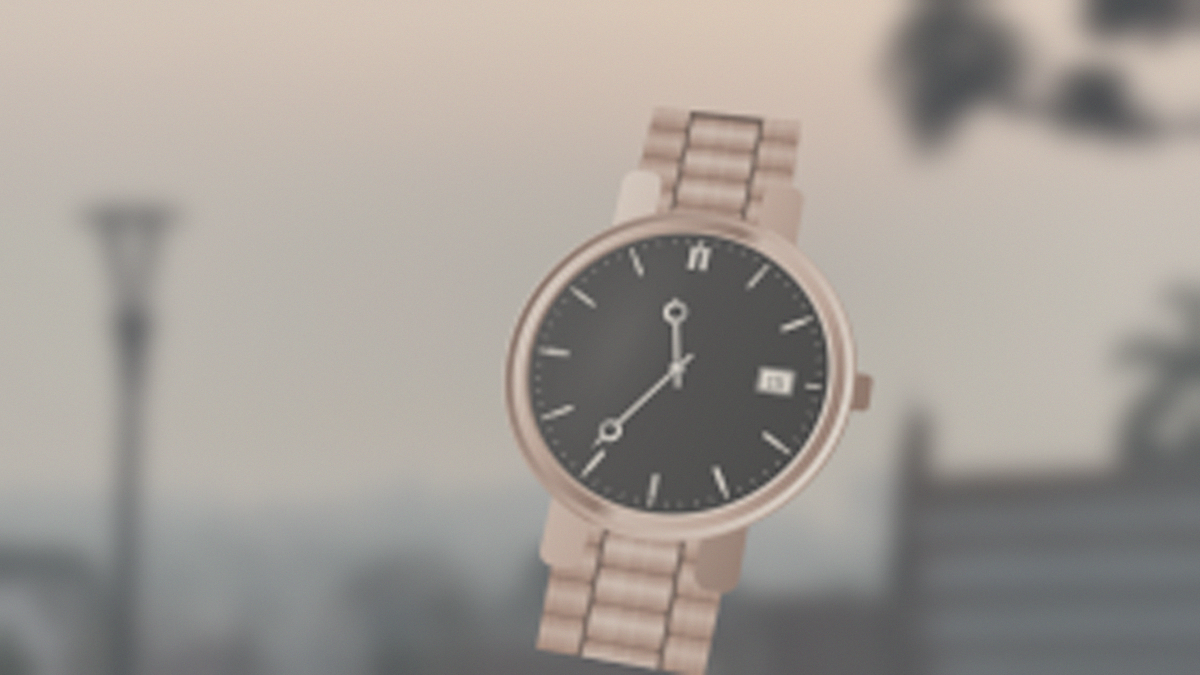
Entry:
h=11 m=36
